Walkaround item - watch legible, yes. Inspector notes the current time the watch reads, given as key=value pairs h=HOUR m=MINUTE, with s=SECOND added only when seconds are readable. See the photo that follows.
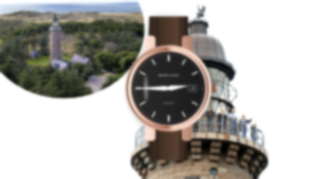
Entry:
h=2 m=45
